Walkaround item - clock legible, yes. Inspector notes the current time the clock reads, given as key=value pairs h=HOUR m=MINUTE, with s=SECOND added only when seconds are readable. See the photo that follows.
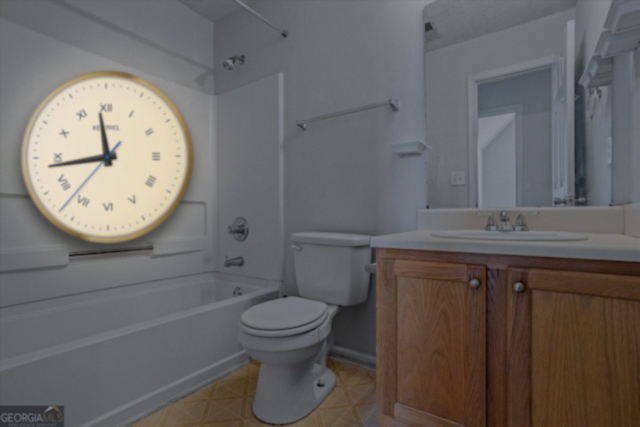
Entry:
h=11 m=43 s=37
